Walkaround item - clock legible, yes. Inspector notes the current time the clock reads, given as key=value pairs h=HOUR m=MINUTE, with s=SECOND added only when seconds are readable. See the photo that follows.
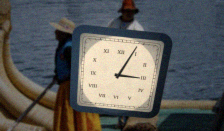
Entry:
h=3 m=4
